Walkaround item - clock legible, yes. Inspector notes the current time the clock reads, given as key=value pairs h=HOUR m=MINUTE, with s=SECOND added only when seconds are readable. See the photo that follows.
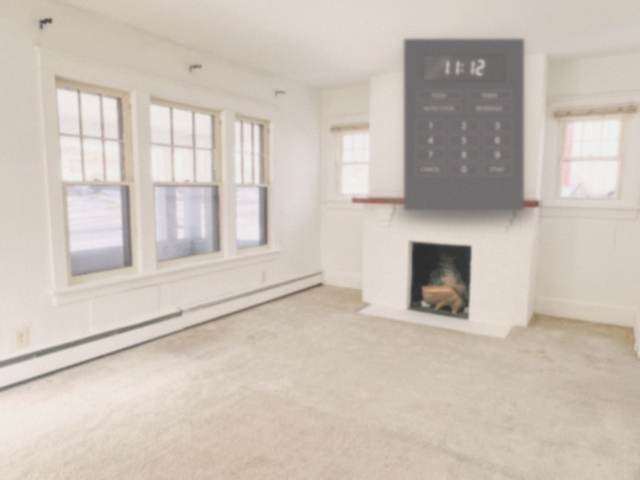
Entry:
h=11 m=12
